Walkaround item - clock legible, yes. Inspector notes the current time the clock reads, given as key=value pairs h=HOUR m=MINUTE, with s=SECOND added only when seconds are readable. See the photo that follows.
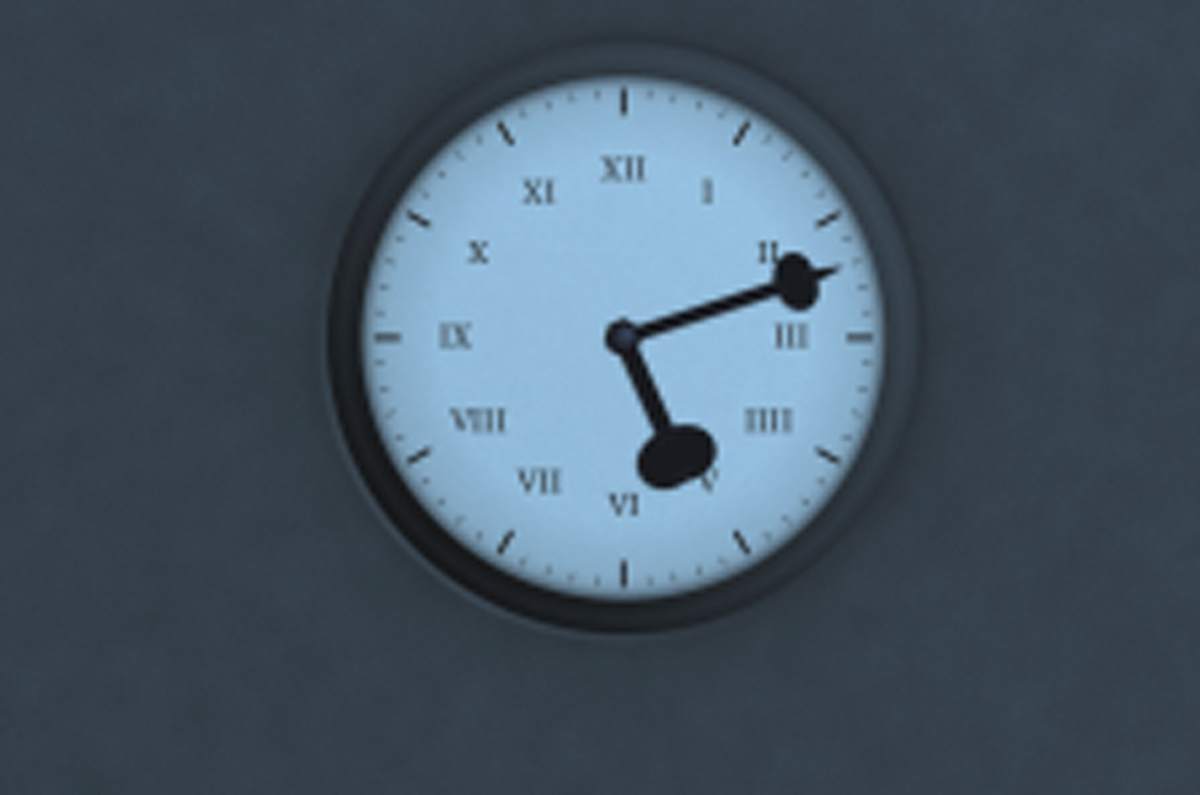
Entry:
h=5 m=12
